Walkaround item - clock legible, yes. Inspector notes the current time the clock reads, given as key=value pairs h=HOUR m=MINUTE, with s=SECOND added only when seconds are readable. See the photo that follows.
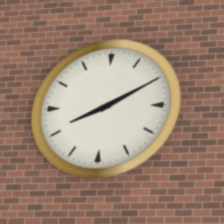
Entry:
h=8 m=10
